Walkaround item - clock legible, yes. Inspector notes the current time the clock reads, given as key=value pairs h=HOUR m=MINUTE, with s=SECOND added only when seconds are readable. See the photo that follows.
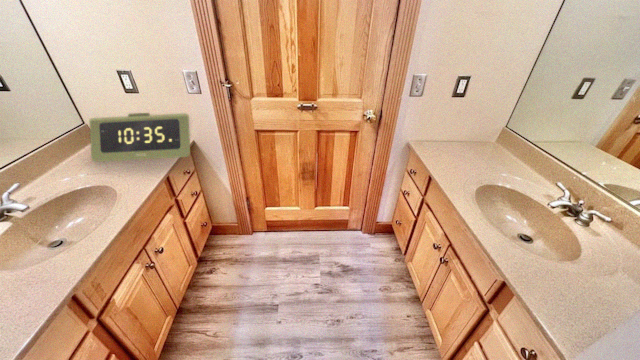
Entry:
h=10 m=35
